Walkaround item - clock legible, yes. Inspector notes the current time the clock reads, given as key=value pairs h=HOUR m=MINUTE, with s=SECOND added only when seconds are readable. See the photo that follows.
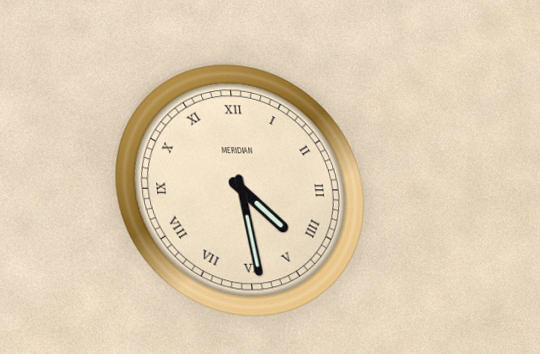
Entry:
h=4 m=29
